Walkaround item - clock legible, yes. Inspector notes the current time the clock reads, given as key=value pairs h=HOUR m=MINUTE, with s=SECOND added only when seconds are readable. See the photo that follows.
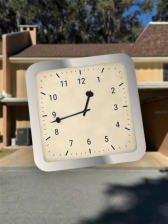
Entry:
h=12 m=43
